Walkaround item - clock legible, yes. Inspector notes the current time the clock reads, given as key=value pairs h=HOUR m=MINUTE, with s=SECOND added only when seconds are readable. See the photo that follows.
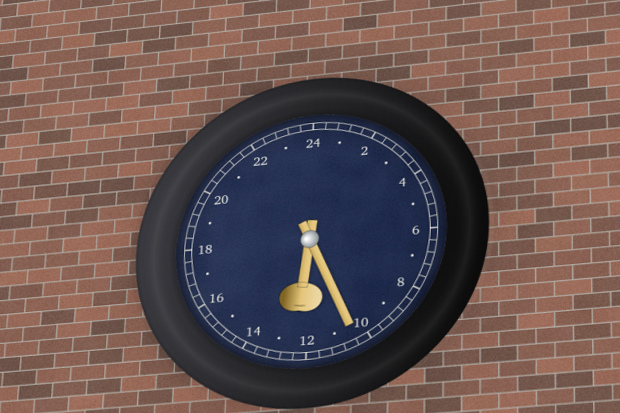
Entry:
h=12 m=26
